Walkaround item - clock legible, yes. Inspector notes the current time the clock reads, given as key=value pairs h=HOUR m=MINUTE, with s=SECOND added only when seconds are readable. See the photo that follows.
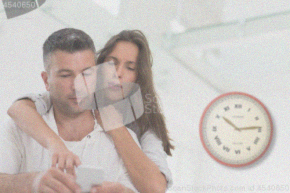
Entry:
h=10 m=14
